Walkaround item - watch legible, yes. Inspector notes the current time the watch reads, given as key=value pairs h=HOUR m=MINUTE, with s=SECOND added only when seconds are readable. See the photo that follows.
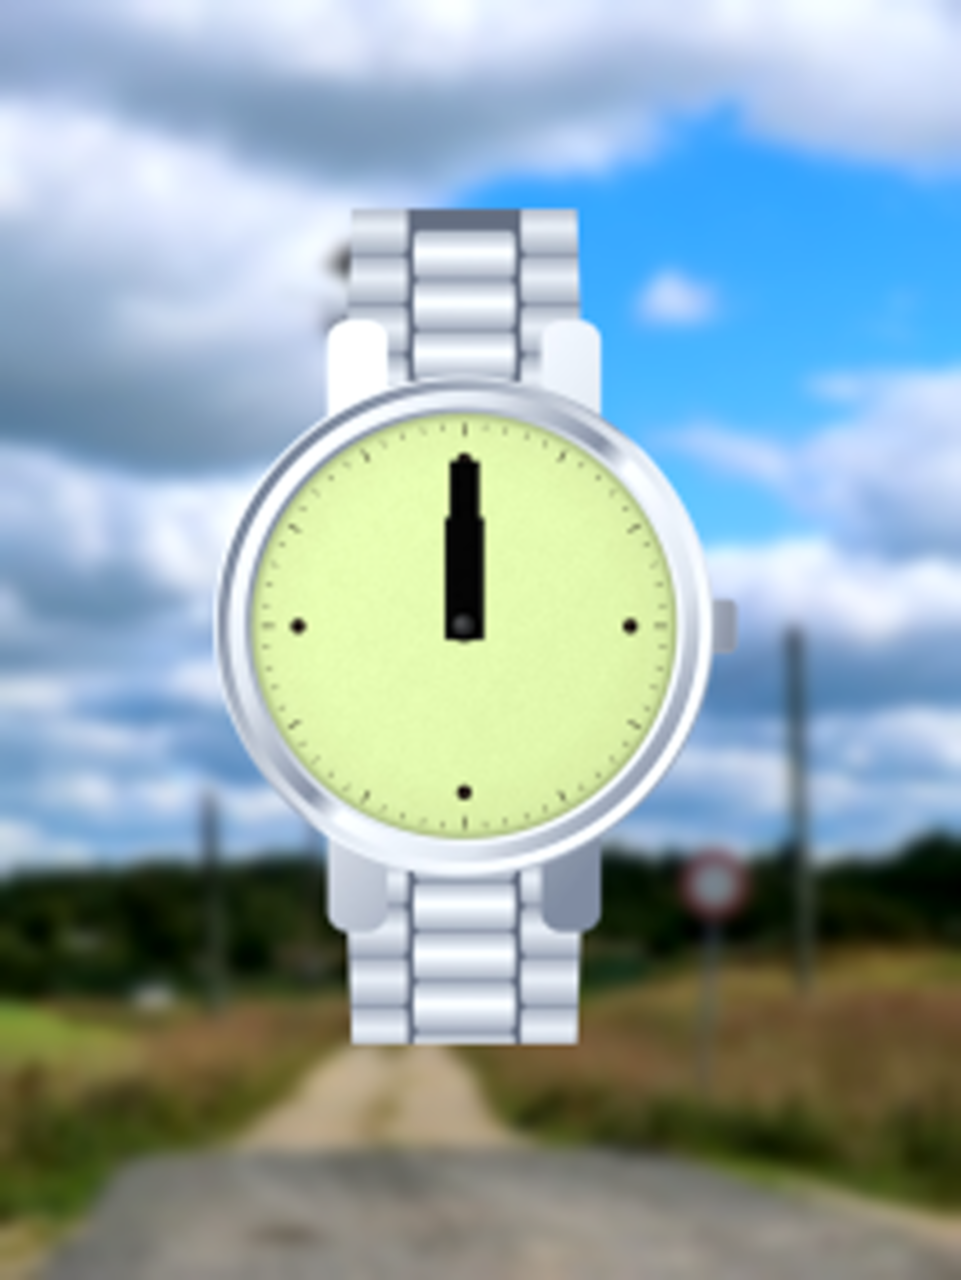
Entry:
h=12 m=0
